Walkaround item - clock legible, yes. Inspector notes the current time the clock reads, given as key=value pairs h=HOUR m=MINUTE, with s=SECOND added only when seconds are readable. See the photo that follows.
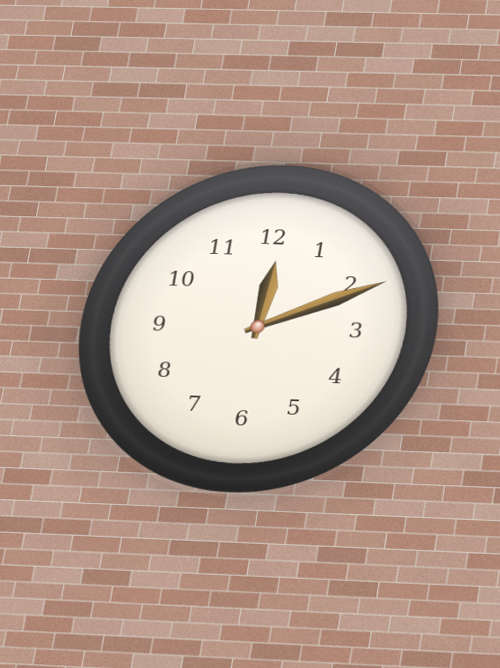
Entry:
h=12 m=11
